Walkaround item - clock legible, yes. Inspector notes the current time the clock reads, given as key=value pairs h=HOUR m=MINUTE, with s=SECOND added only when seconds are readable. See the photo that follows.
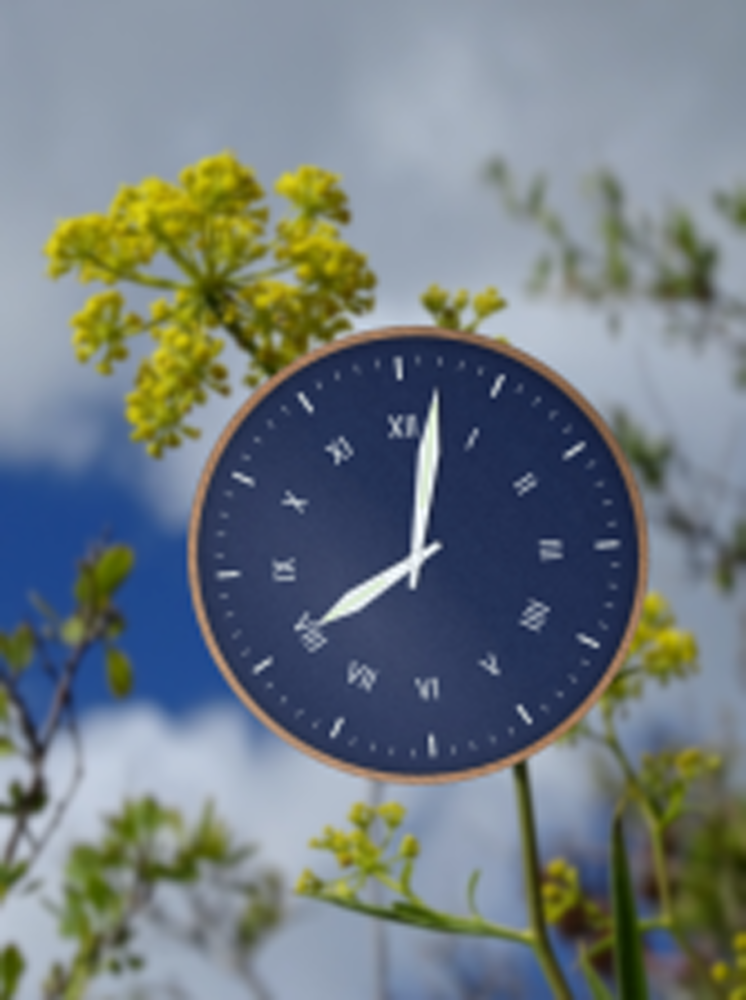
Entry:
h=8 m=2
